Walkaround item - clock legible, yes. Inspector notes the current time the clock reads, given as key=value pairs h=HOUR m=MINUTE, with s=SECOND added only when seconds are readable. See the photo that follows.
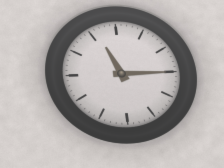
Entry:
h=11 m=15
